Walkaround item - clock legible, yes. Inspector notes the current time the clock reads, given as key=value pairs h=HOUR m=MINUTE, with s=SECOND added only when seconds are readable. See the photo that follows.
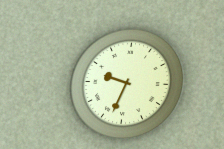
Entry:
h=9 m=33
